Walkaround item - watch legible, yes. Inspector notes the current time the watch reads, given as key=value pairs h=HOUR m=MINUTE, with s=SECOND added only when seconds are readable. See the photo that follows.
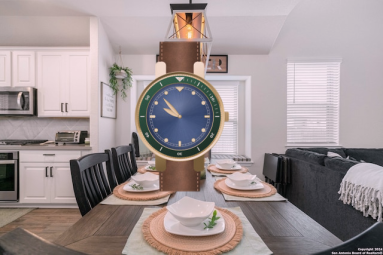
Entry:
h=9 m=53
